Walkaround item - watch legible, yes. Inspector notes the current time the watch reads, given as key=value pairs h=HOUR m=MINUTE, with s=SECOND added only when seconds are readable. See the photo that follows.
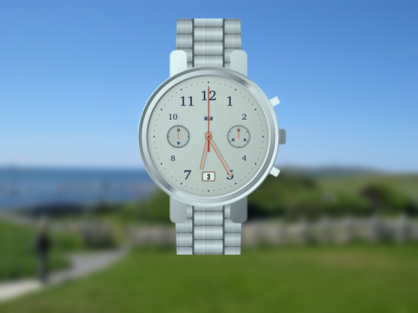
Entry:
h=6 m=25
